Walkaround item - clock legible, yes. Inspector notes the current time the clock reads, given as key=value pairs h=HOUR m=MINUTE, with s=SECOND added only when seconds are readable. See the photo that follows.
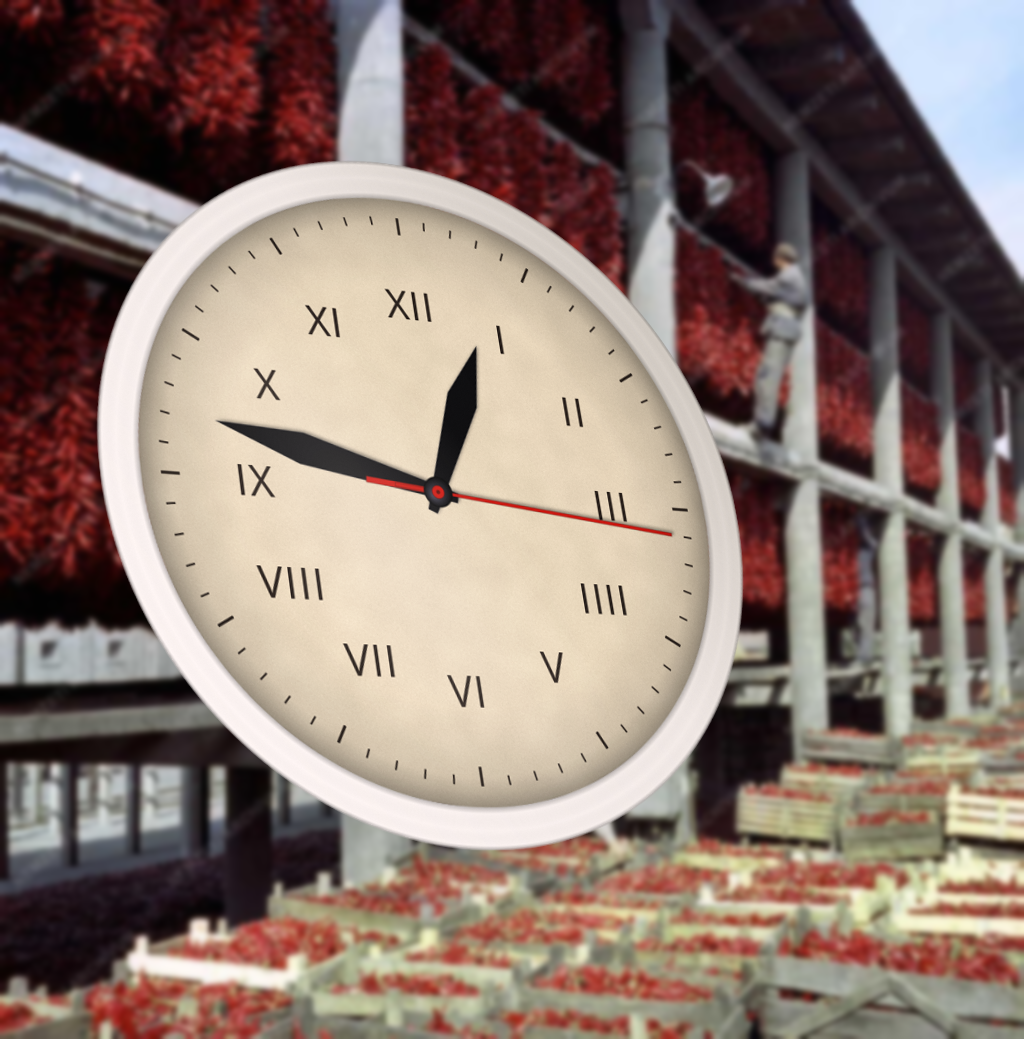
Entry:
h=12 m=47 s=16
